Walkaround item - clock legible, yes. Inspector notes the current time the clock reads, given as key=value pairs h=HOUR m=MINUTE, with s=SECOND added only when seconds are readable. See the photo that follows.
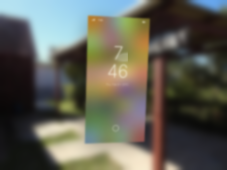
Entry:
h=7 m=46
